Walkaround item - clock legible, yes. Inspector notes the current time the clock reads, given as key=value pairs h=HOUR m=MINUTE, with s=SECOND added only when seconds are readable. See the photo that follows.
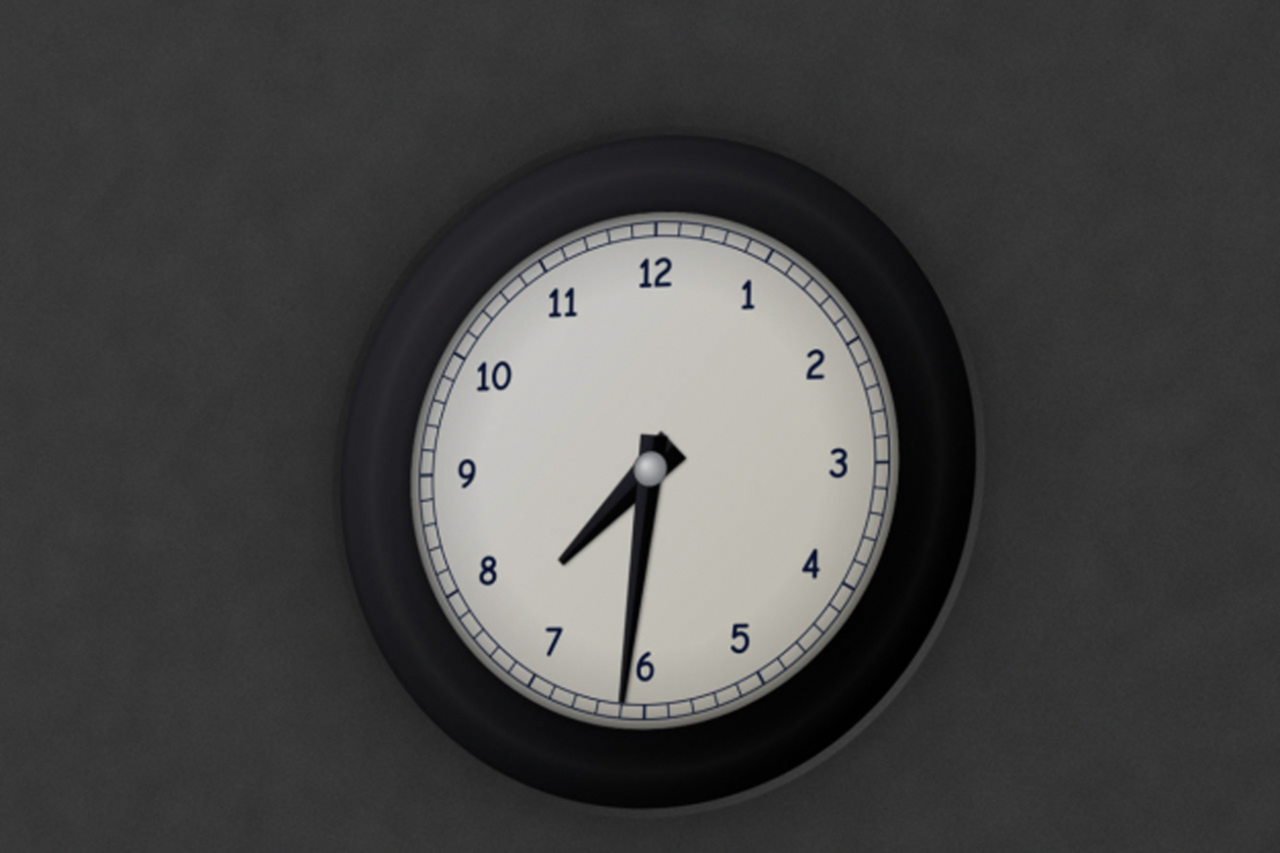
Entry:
h=7 m=31
